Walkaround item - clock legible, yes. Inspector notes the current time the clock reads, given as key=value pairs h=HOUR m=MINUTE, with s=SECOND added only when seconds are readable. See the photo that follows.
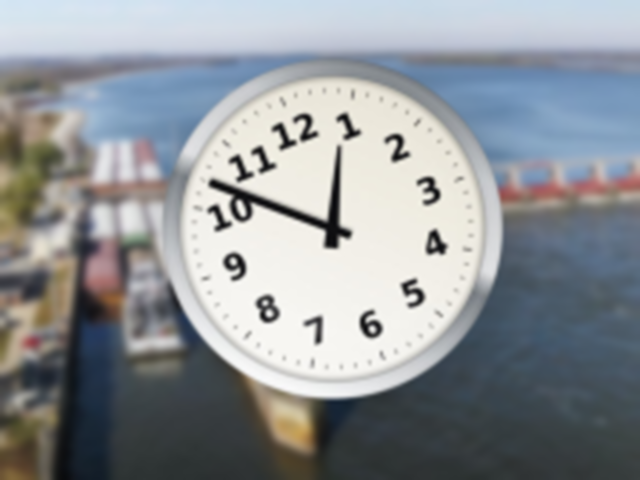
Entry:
h=12 m=52
